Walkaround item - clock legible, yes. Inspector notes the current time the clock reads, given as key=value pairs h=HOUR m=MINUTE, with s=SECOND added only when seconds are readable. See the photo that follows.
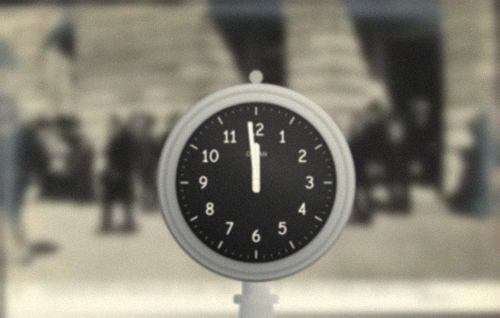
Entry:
h=11 m=59
